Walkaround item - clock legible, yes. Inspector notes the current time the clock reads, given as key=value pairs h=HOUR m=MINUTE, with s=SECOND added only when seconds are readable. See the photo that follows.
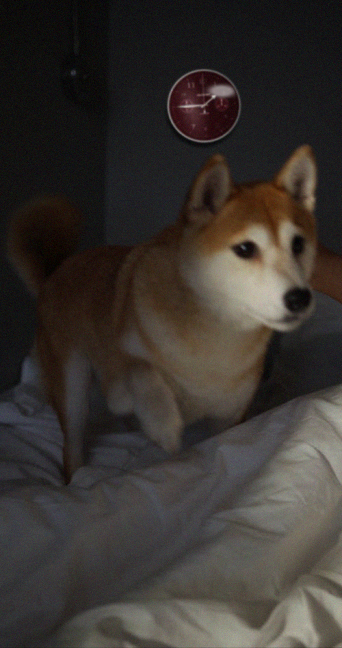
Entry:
h=1 m=45
